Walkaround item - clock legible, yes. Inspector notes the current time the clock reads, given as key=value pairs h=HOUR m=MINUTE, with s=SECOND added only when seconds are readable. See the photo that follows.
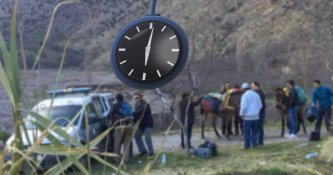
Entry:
h=6 m=1
